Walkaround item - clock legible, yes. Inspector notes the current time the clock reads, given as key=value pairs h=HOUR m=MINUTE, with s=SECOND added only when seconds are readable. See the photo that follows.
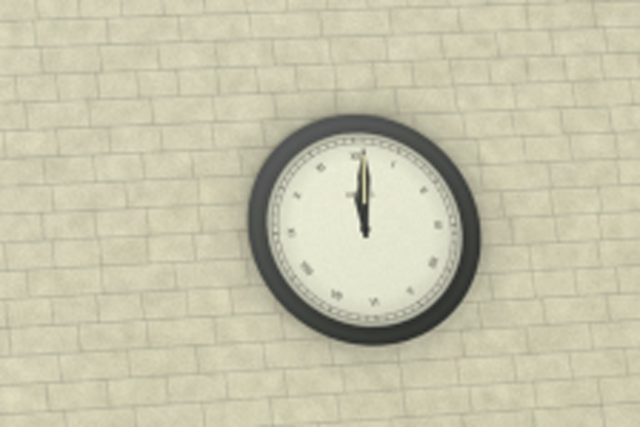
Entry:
h=12 m=1
